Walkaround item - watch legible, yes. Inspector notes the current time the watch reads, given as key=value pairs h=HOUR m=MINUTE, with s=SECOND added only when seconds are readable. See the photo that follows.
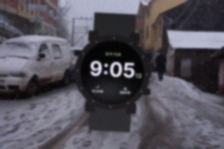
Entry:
h=9 m=5
